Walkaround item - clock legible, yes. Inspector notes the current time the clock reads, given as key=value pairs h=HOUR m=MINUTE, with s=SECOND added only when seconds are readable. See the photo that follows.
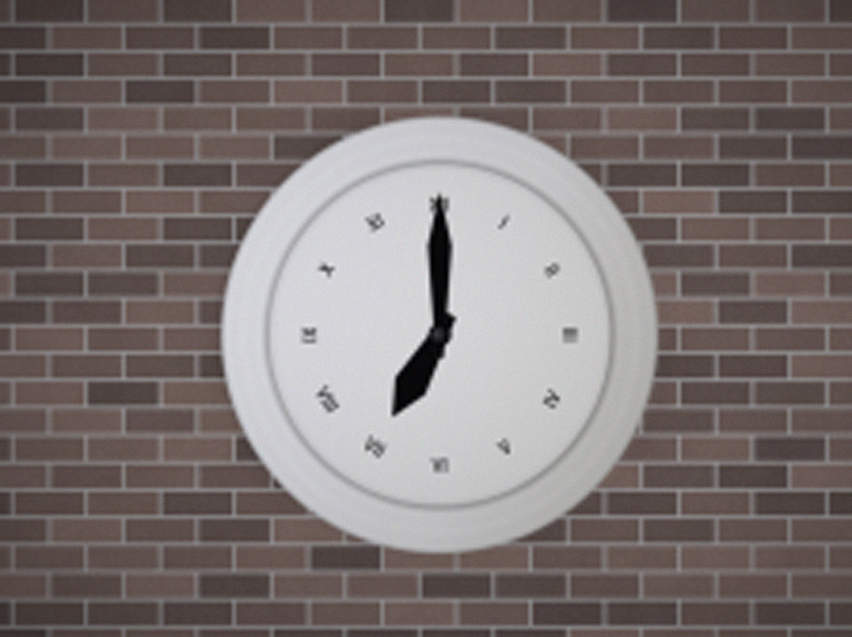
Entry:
h=7 m=0
